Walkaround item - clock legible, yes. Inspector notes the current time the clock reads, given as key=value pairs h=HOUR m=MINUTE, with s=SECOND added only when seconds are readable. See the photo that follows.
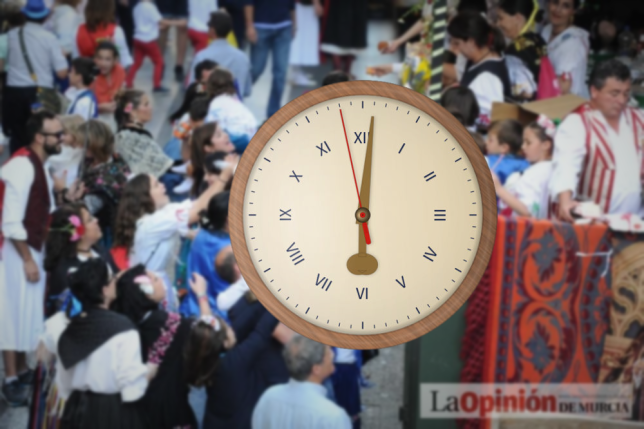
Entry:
h=6 m=0 s=58
